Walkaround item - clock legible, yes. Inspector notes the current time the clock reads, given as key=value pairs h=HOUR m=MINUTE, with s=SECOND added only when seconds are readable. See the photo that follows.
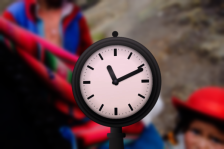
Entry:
h=11 m=11
